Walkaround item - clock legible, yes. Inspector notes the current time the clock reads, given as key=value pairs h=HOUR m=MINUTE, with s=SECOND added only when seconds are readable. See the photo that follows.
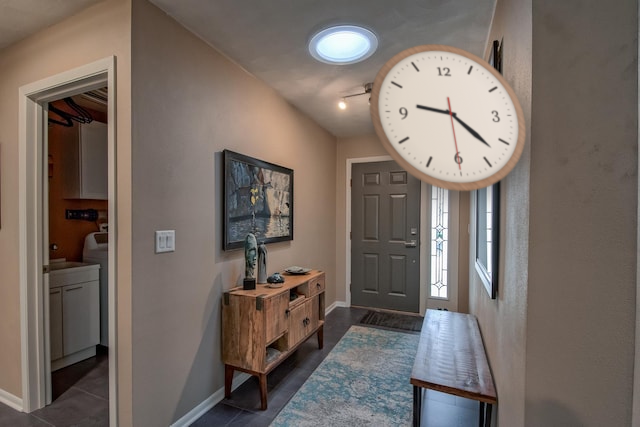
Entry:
h=9 m=22 s=30
